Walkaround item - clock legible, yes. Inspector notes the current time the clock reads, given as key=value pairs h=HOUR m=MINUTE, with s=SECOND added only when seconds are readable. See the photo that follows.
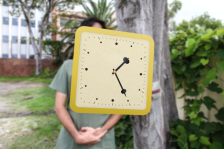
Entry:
h=1 m=25
